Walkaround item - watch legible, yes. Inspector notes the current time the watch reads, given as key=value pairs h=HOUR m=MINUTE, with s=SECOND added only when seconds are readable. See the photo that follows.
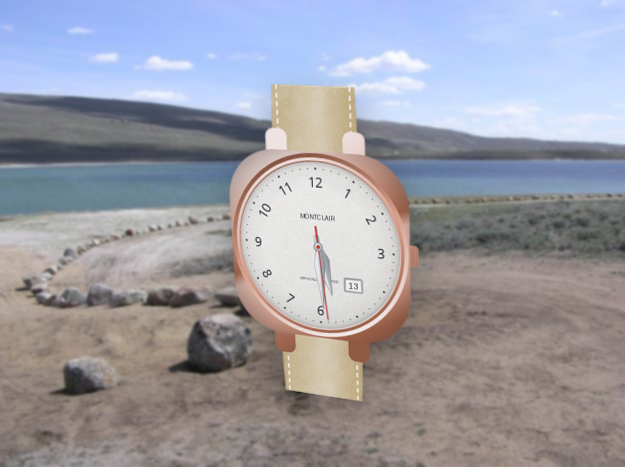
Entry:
h=5 m=29 s=29
